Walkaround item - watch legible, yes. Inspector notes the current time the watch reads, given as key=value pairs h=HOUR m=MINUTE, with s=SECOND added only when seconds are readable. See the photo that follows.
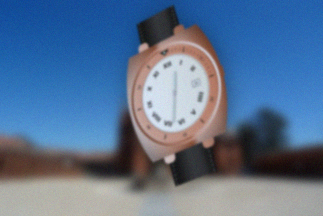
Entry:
h=12 m=33
